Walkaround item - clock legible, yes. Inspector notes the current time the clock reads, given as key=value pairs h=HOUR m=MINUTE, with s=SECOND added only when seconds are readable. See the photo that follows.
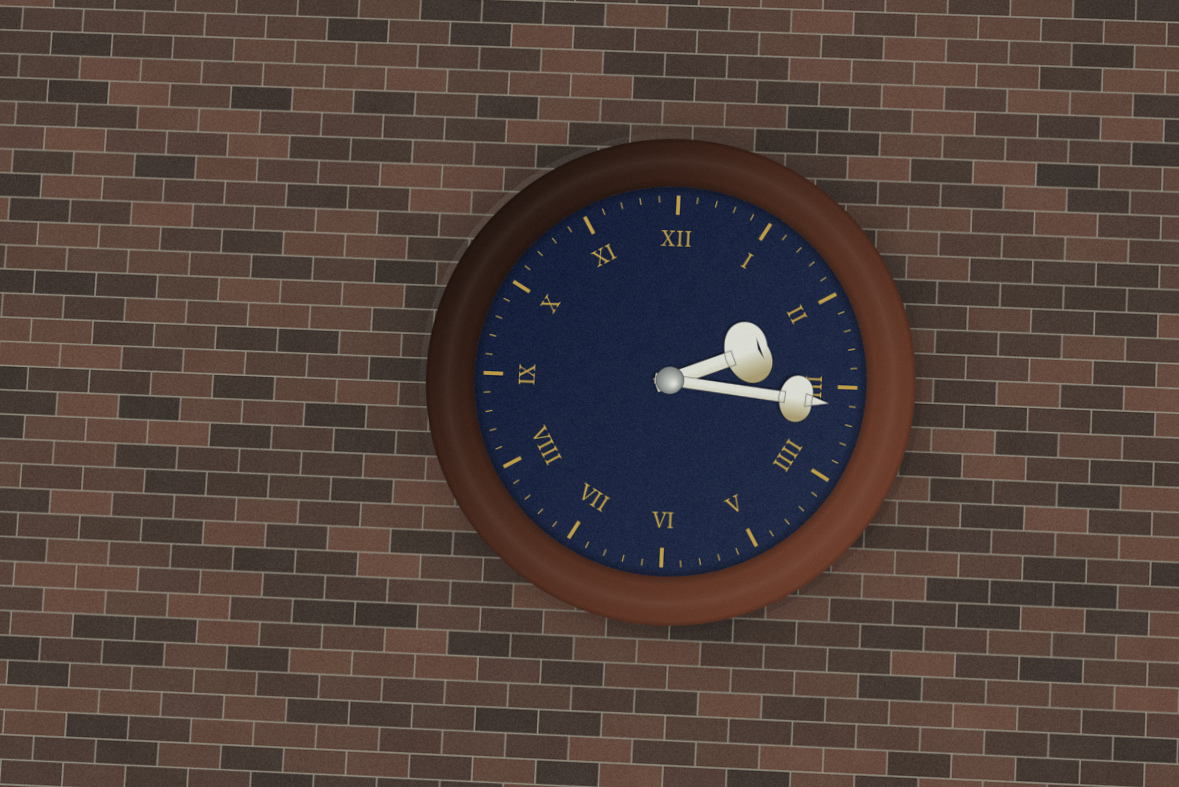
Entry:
h=2 m=16
